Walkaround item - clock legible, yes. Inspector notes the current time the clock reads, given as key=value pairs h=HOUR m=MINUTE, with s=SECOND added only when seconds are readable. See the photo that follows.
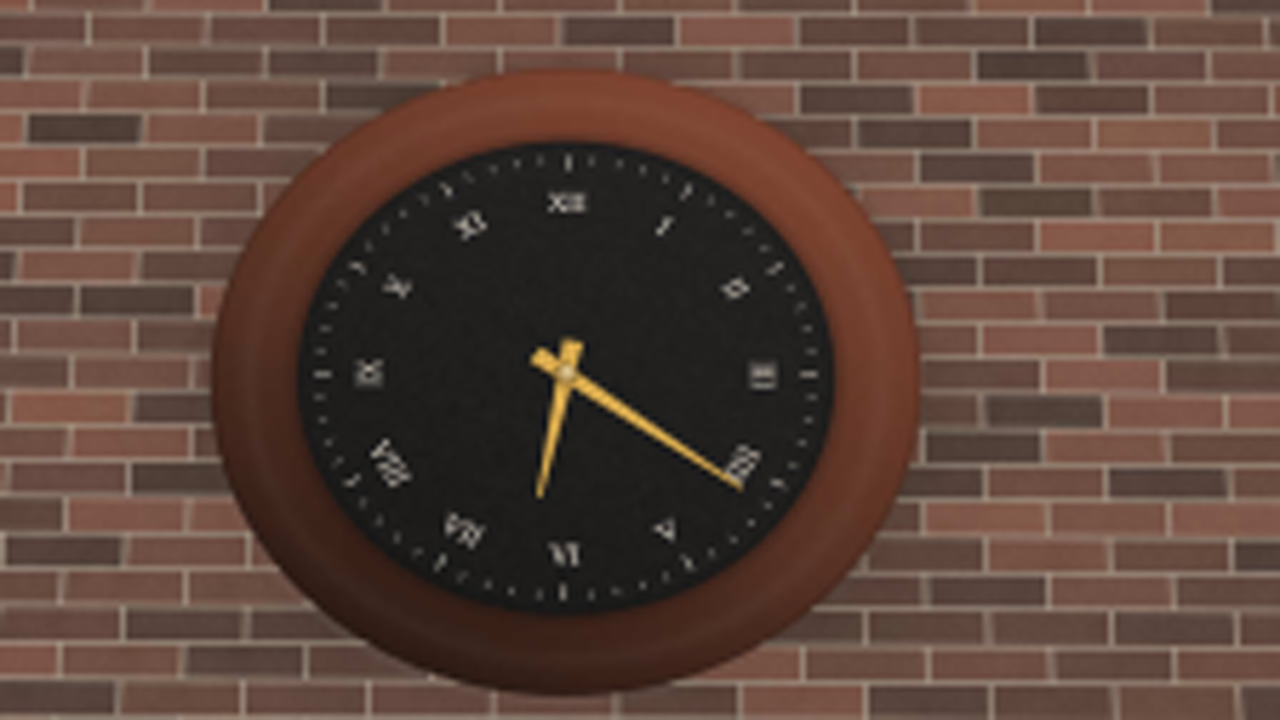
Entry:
h=6 m=21
